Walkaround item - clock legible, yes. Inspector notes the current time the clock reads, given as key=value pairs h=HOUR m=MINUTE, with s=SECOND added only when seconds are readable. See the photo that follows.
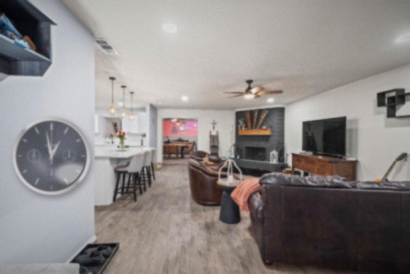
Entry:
h=12 m=58
